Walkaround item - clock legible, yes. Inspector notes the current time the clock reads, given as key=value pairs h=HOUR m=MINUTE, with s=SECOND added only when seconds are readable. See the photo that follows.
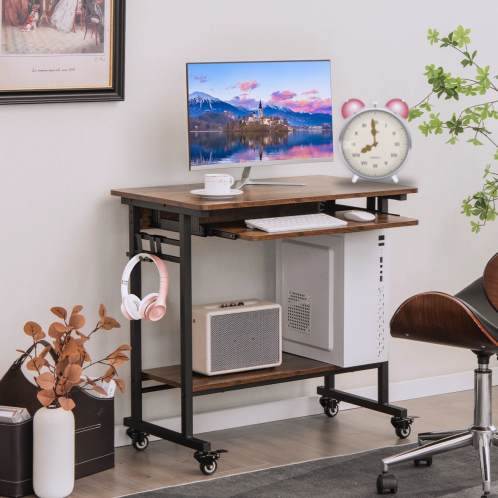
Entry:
h=7 m=59
